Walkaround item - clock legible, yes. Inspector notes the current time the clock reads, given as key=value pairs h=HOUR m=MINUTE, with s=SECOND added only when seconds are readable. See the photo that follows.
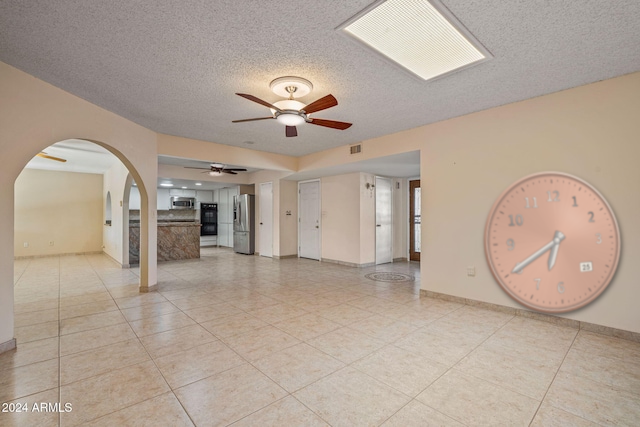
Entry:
h=6 m=40
